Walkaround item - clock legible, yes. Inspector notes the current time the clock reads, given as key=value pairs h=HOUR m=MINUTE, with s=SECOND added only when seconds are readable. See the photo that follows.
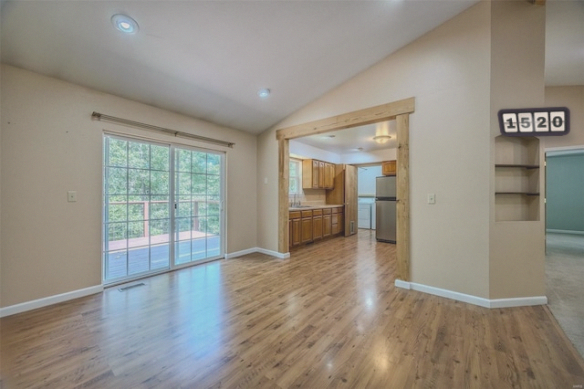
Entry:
h=15 m=20
